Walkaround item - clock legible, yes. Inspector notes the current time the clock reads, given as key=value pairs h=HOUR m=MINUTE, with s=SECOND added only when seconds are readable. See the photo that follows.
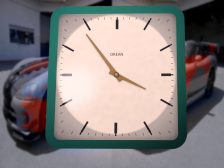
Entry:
h=3 m=54
